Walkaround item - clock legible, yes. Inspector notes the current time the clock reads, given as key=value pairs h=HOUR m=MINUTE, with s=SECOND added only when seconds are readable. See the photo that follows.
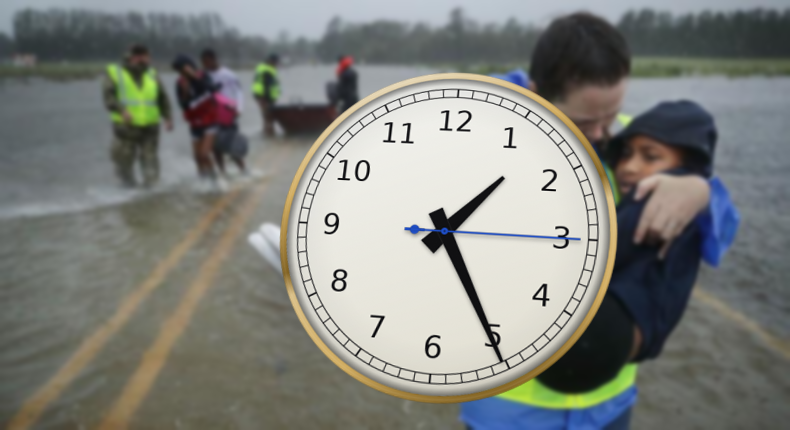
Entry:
h=1 m=25 s=15
